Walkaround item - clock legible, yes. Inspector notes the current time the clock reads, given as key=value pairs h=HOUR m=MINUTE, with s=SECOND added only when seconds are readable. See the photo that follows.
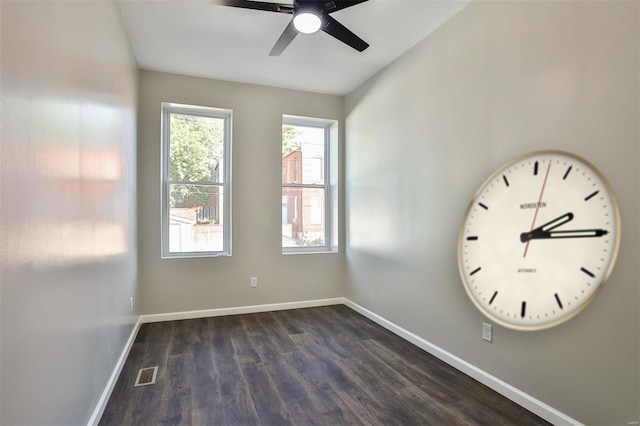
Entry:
h=2 m=15 s=2
